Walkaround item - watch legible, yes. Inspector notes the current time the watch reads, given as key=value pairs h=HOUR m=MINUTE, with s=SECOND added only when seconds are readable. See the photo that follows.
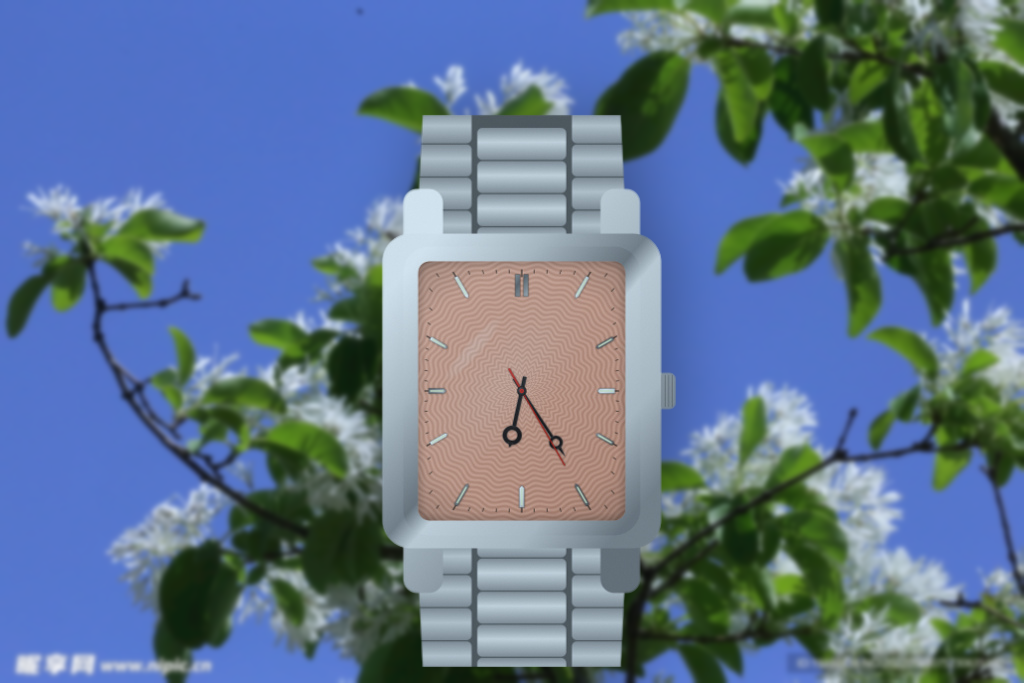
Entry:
h=6 m=24 s=25
